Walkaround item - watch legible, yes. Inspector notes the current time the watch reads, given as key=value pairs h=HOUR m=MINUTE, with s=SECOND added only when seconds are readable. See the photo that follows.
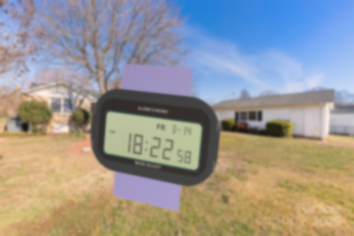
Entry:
h=18 m=22
